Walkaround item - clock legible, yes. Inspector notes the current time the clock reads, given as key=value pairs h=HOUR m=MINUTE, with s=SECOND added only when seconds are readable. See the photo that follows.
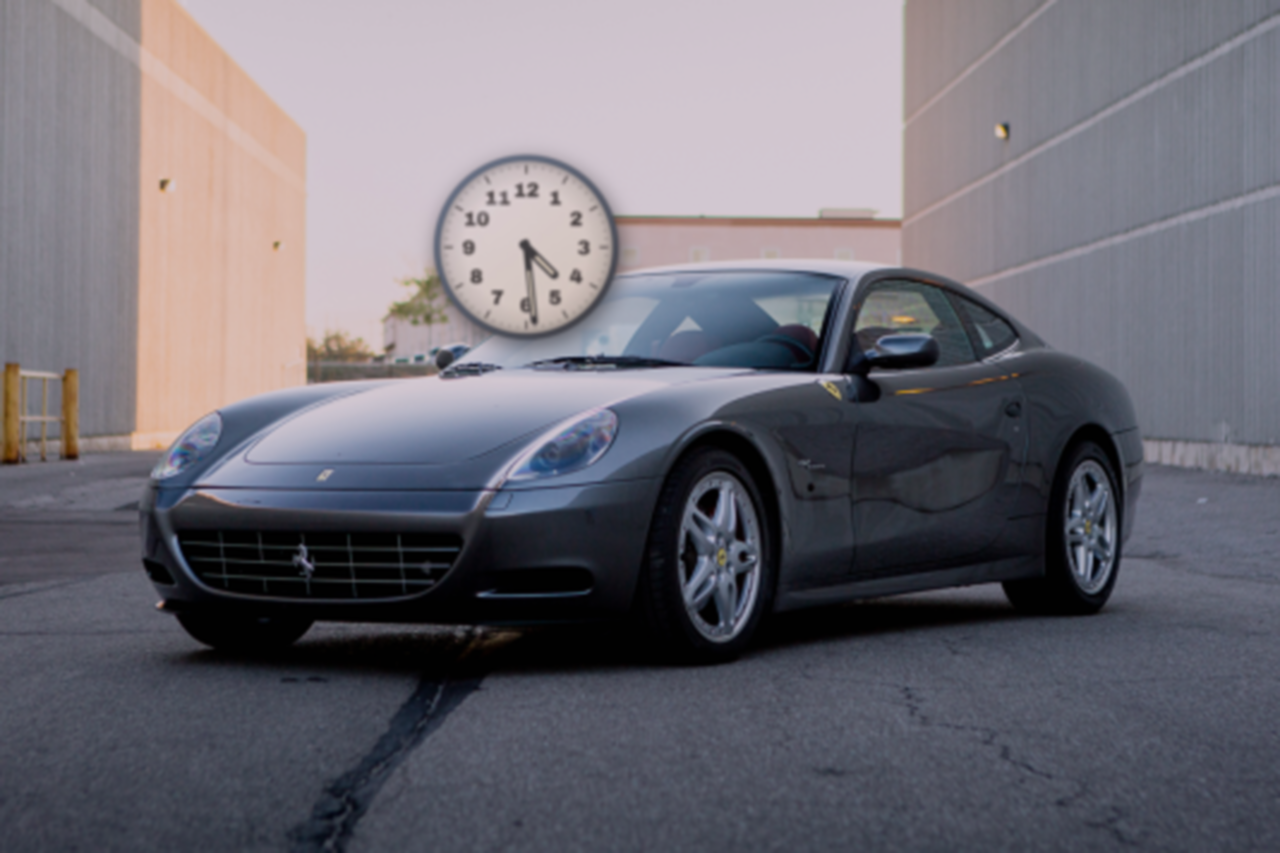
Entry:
h=4 m=29
